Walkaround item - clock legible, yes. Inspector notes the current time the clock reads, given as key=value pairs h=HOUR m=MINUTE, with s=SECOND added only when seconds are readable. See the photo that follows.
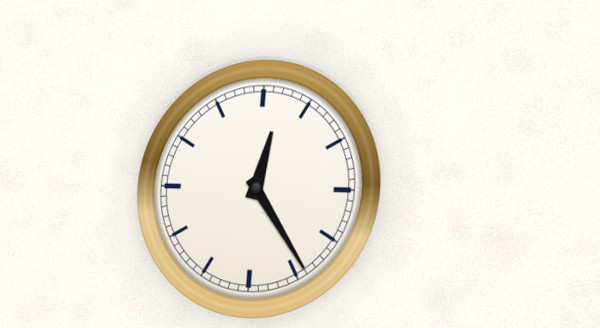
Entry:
h=12 m=24
